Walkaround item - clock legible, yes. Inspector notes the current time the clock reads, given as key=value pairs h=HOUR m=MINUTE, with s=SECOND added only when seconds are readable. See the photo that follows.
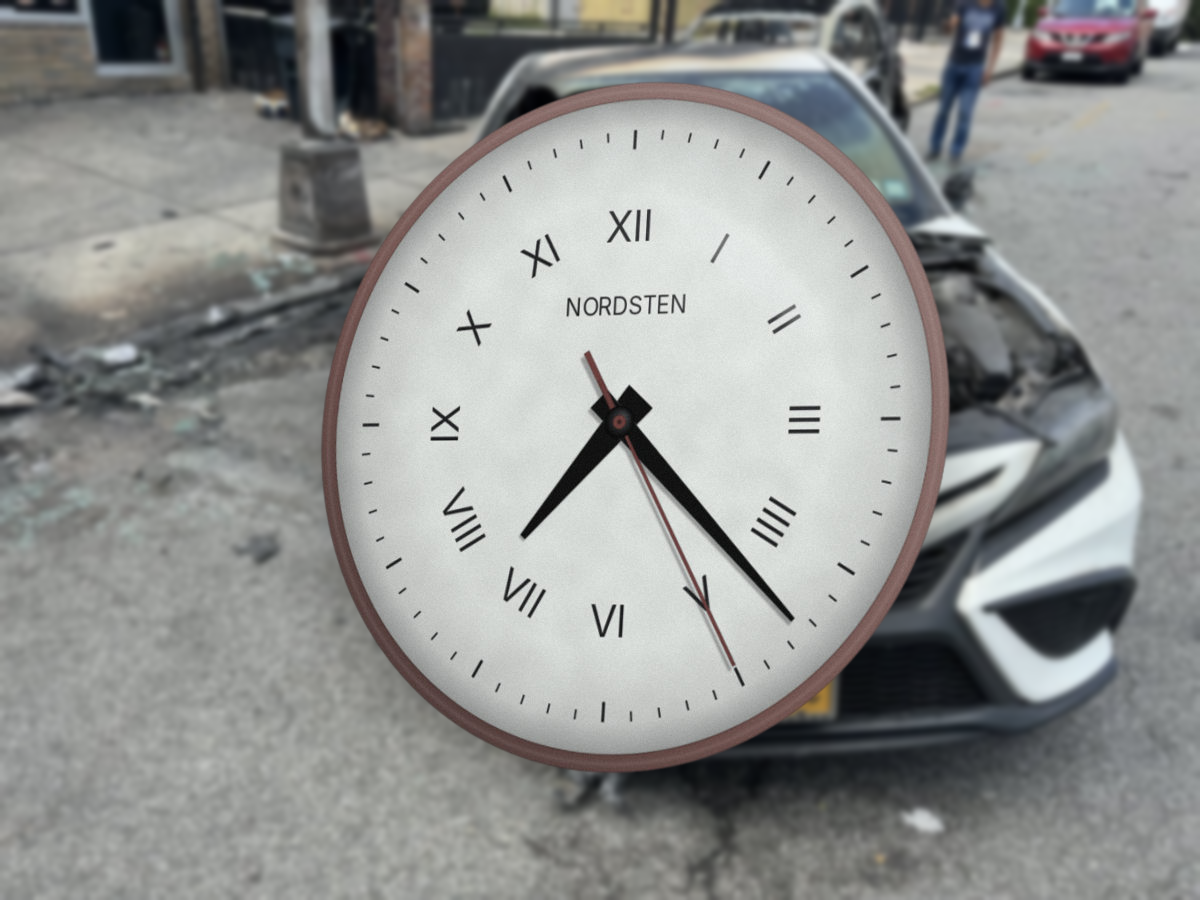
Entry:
h=7 m=22 s=25
